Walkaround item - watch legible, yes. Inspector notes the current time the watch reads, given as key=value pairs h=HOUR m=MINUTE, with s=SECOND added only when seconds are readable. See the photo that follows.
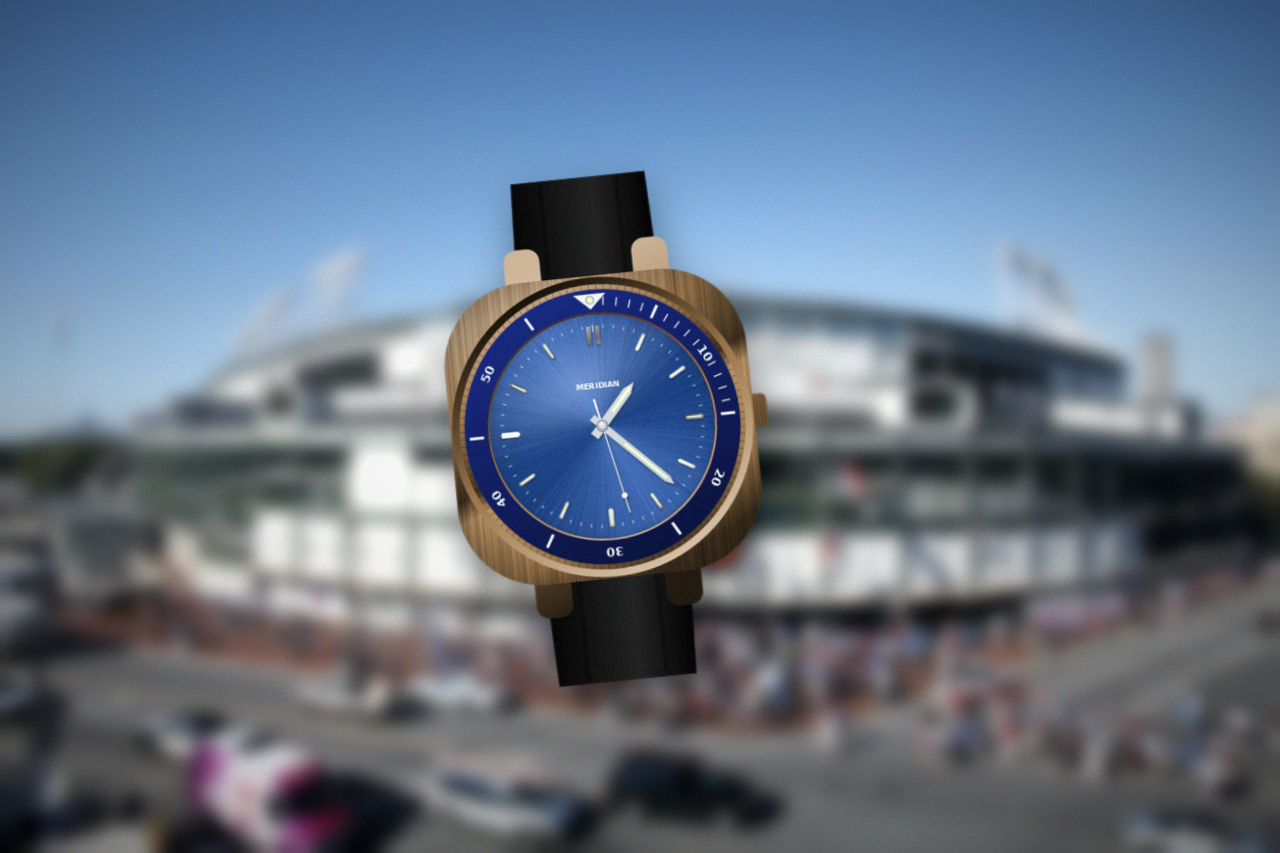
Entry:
h=1 m=22 s=28
